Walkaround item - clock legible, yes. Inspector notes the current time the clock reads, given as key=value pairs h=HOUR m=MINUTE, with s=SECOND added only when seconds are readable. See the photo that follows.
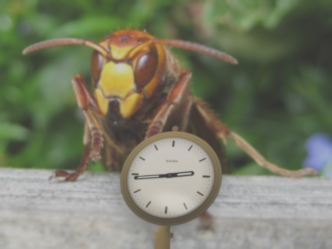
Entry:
h=2 m=44
